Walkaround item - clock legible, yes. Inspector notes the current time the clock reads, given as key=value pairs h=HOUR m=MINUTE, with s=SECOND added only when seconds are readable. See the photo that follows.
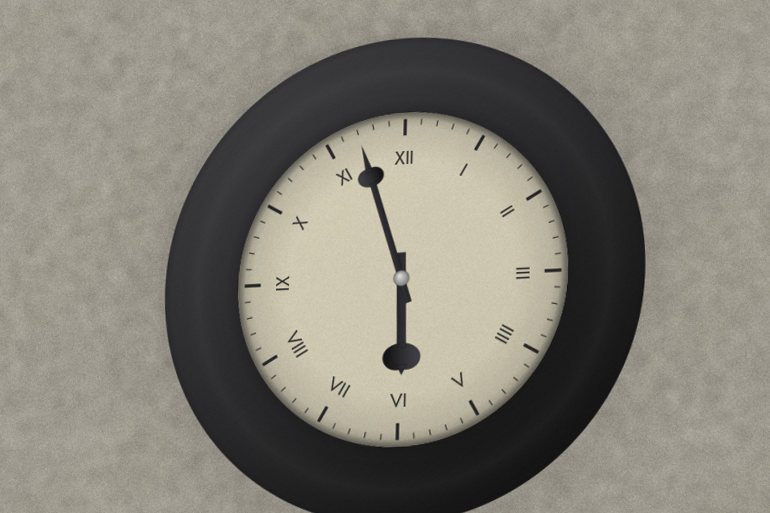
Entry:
h=5 m=57
